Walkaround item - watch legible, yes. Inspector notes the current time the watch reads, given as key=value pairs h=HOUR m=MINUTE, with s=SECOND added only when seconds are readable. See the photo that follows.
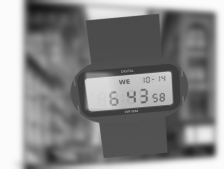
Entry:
h=6 m=43 s=58
